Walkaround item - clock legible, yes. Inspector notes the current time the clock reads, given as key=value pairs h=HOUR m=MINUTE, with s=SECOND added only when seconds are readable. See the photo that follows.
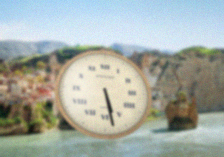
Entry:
h=5 m=28
